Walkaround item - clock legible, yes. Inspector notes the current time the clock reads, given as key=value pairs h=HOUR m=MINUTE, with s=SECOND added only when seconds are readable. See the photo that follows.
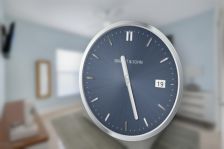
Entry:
h=11 m=27
